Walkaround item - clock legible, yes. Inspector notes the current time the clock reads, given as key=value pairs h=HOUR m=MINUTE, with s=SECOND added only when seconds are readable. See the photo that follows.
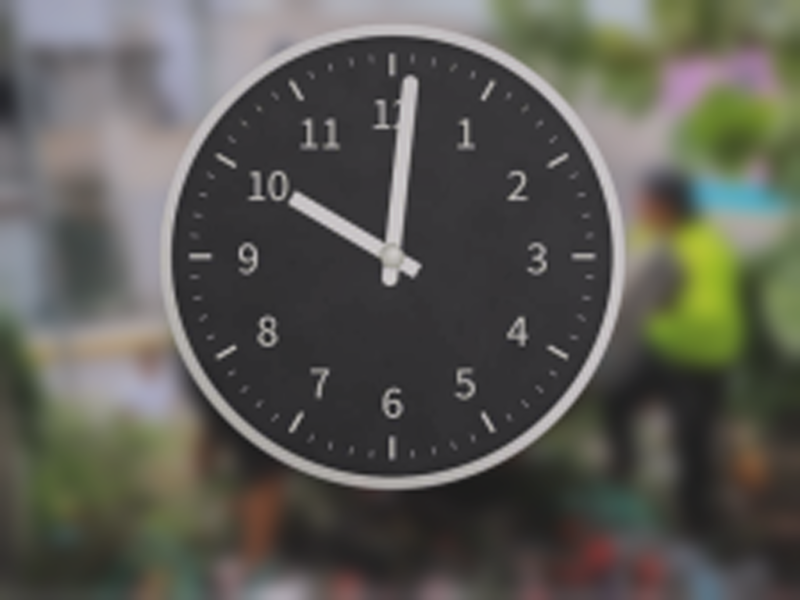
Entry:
h=10 m=1
